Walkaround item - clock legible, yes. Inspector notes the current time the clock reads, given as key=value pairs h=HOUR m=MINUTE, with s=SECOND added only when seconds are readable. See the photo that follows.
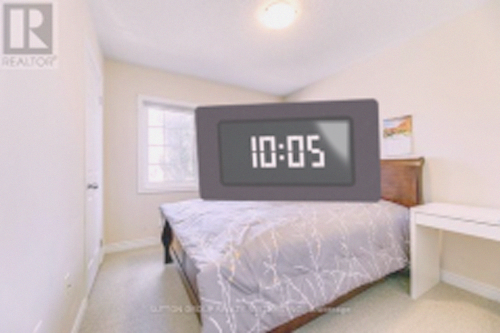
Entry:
h=10 m=5
